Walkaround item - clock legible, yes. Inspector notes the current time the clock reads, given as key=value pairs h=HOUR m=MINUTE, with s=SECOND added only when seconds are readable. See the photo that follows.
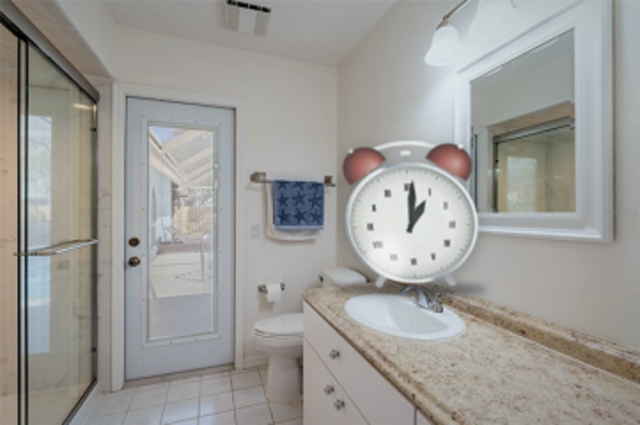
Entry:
h=1 m=1
